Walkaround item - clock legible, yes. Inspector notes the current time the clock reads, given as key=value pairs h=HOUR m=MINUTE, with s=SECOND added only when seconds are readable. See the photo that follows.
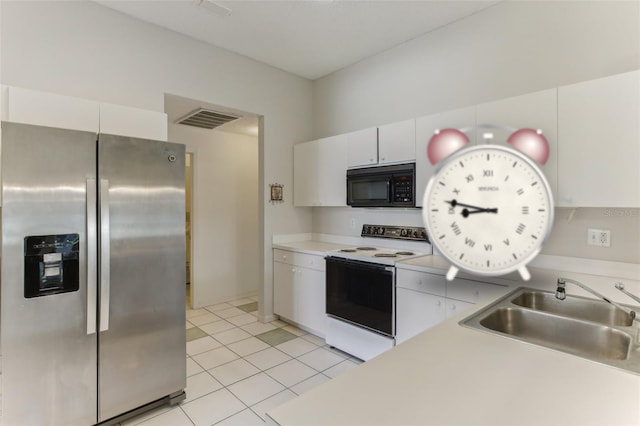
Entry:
h=8 m=47
